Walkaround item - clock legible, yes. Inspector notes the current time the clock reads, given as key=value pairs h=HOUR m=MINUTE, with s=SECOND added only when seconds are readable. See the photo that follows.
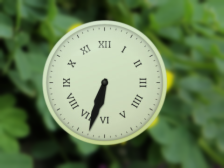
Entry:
h=6 m=33
